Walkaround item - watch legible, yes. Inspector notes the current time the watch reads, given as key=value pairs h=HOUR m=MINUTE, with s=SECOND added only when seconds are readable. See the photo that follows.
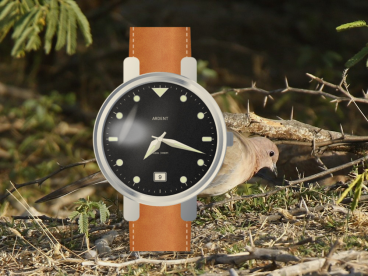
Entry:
h=7 m=18
